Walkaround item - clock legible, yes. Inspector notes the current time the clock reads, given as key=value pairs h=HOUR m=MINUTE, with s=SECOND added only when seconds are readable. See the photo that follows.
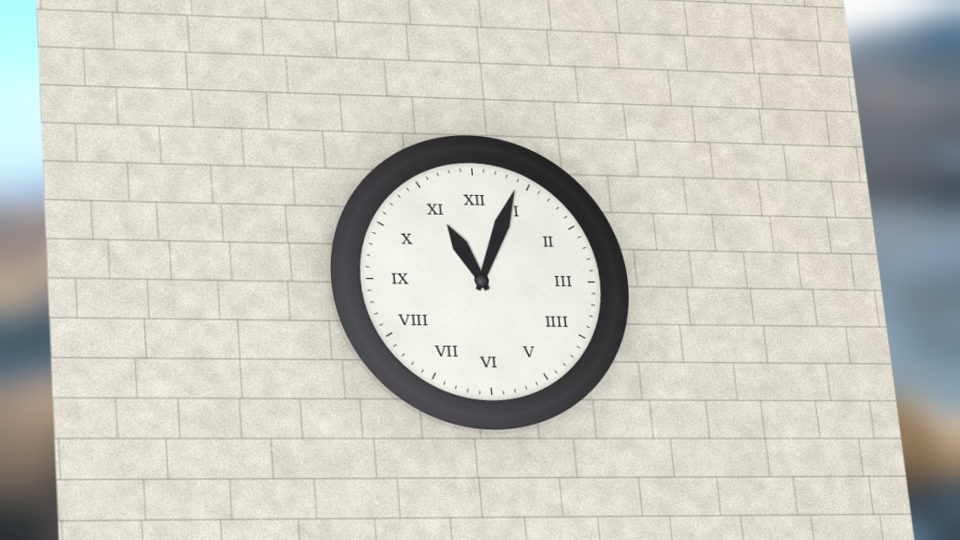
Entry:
h=11 m=4
